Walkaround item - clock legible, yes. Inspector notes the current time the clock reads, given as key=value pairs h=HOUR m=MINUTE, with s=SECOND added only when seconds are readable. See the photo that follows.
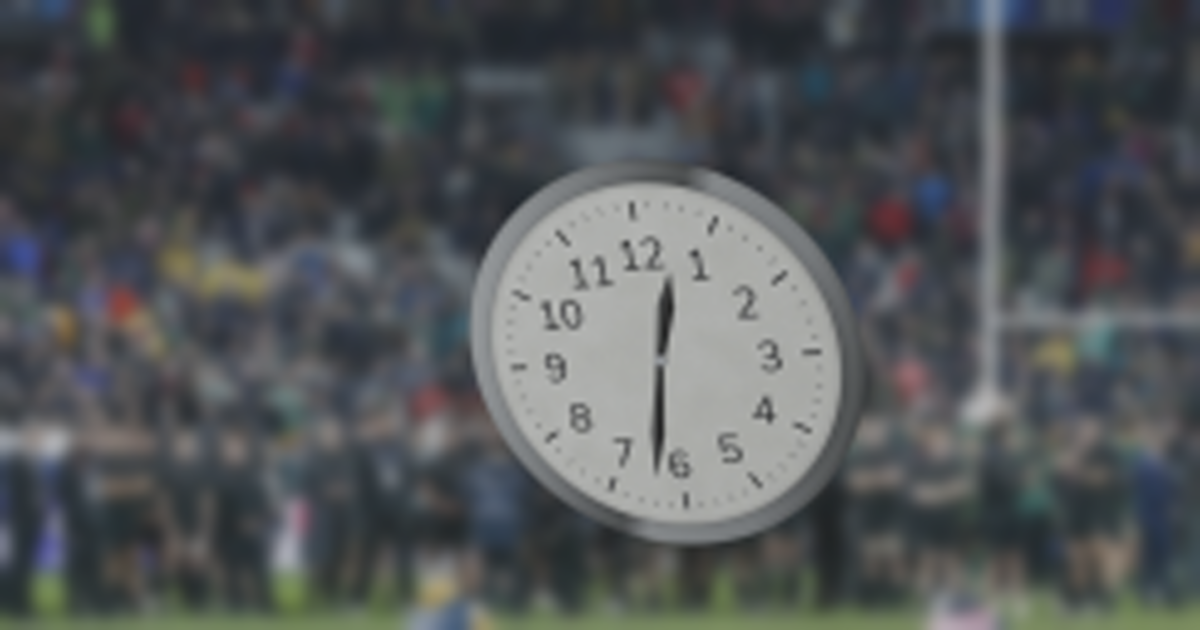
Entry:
h=12 m=32
